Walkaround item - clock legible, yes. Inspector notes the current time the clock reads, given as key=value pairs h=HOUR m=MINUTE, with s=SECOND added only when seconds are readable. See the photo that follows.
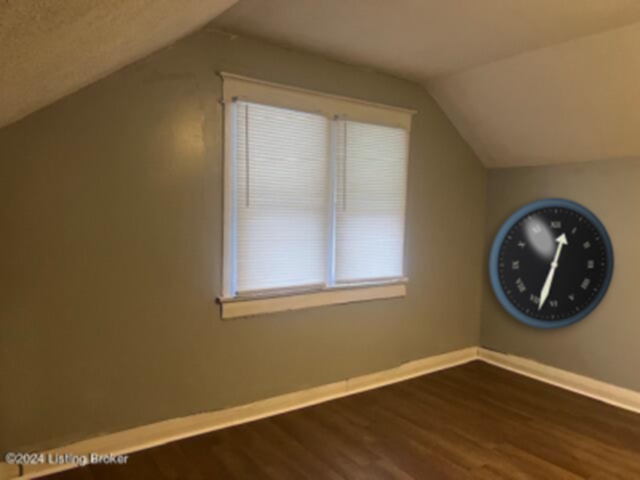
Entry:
h=12 m=33
